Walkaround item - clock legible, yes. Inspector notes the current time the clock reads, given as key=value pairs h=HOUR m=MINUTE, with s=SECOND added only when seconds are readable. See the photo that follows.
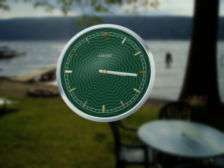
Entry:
h=3 m=16
